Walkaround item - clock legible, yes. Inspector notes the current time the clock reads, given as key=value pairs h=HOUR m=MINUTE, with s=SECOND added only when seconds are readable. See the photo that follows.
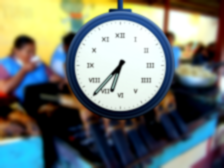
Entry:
h=6 m=37
